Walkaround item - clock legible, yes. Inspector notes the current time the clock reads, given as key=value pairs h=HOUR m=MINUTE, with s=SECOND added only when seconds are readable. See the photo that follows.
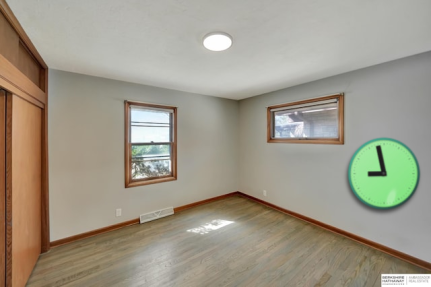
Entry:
h=8 m=58
